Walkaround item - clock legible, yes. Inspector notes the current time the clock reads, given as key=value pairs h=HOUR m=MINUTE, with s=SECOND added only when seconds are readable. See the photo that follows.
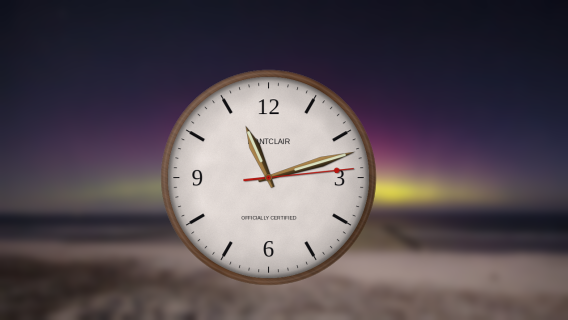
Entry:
h=11 m=12 s=14
